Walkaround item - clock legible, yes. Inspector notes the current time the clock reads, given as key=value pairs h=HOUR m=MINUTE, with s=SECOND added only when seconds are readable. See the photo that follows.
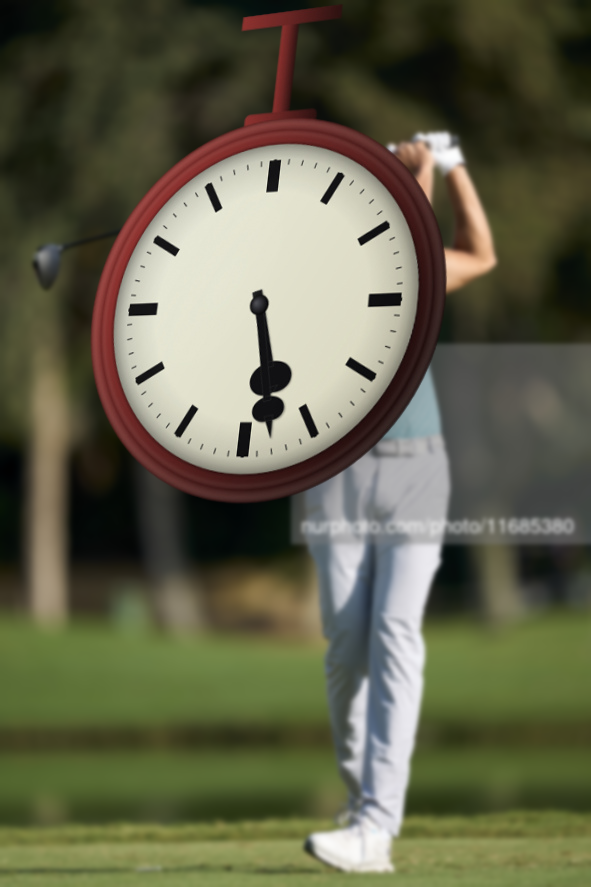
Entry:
h=5 m=28
